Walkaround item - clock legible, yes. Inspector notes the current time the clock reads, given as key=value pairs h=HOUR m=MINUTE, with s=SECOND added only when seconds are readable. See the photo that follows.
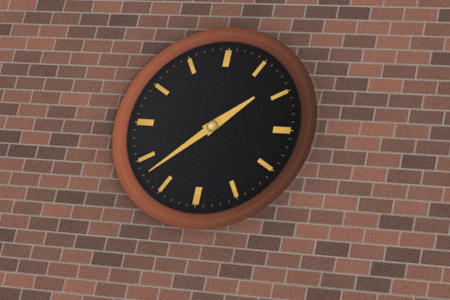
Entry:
h=1 m=38
